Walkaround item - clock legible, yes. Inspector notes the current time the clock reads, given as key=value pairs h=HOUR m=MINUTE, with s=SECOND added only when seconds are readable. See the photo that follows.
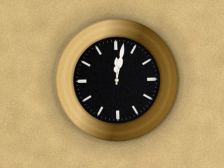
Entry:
h=12 m=2
